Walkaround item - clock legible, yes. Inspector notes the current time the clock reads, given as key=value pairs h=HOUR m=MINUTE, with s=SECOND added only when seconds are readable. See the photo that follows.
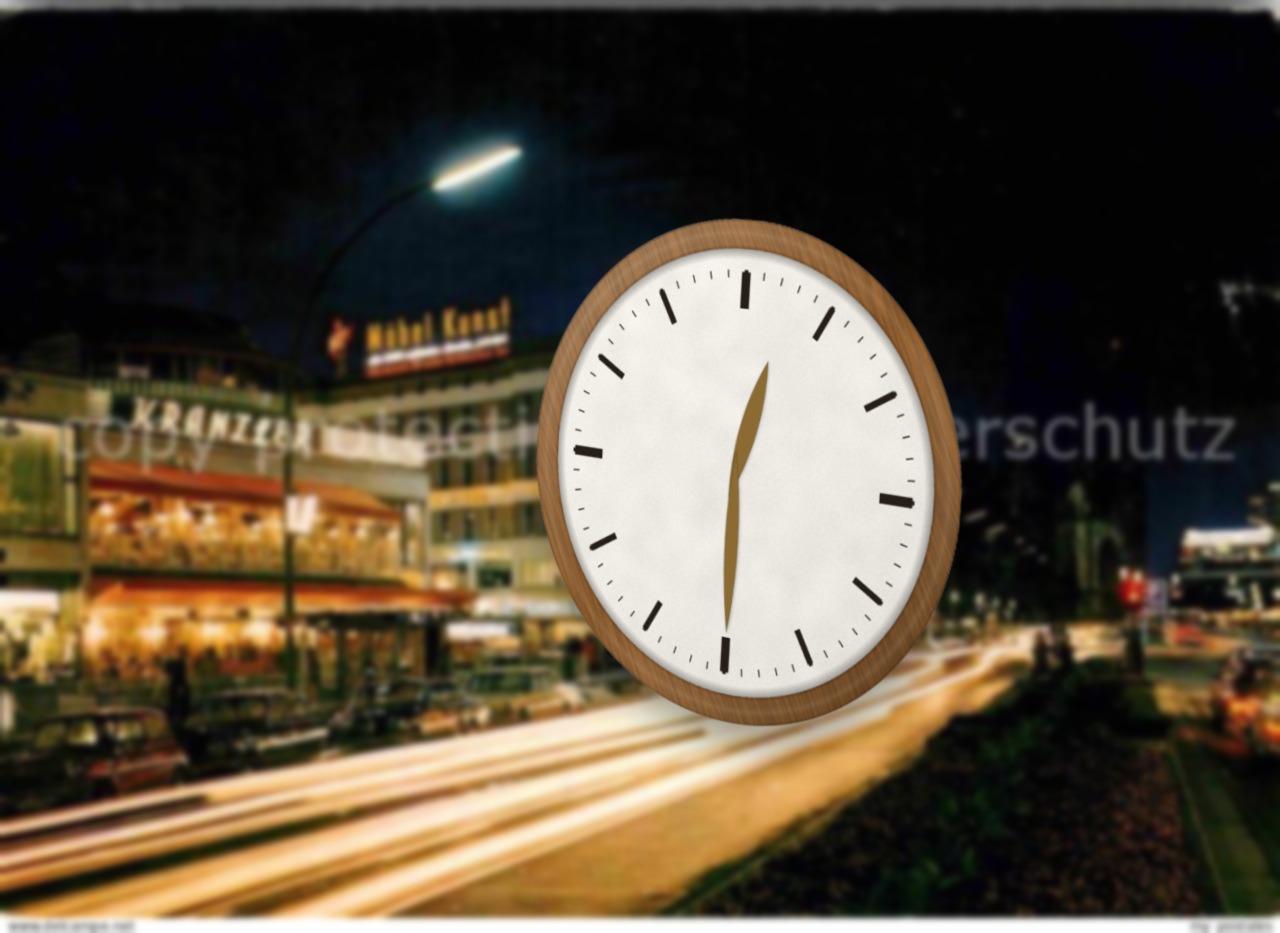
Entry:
h=12 m=30
